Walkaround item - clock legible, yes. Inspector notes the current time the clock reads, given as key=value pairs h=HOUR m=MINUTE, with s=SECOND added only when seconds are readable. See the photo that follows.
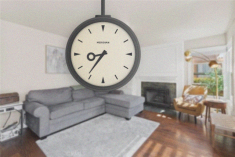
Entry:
h=8 m=36
